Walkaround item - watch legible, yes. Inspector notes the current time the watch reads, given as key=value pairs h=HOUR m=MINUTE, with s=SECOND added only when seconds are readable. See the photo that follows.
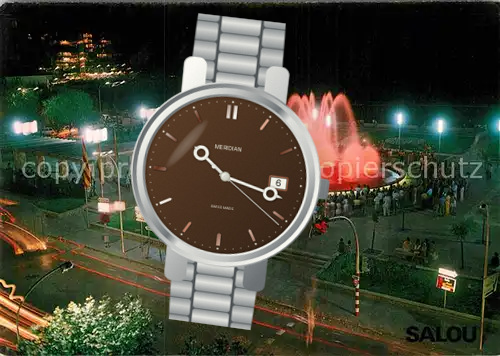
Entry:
h=10 m=17 s=21
